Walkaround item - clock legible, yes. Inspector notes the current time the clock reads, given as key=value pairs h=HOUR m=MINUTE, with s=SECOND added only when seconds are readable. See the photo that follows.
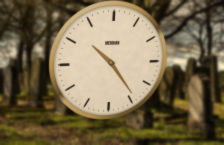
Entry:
h=10 m=24
